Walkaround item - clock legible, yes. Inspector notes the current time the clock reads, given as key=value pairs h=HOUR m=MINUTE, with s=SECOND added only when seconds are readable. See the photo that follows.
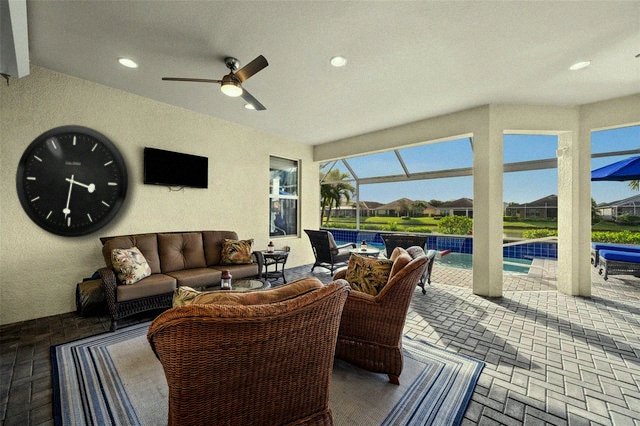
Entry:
h=3 m=31
